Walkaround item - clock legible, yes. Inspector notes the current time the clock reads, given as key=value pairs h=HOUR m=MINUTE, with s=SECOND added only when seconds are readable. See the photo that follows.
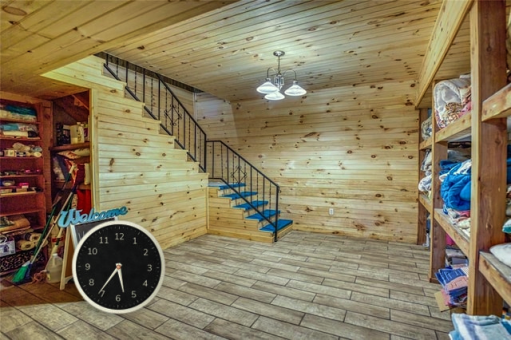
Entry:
h=5 m=36
